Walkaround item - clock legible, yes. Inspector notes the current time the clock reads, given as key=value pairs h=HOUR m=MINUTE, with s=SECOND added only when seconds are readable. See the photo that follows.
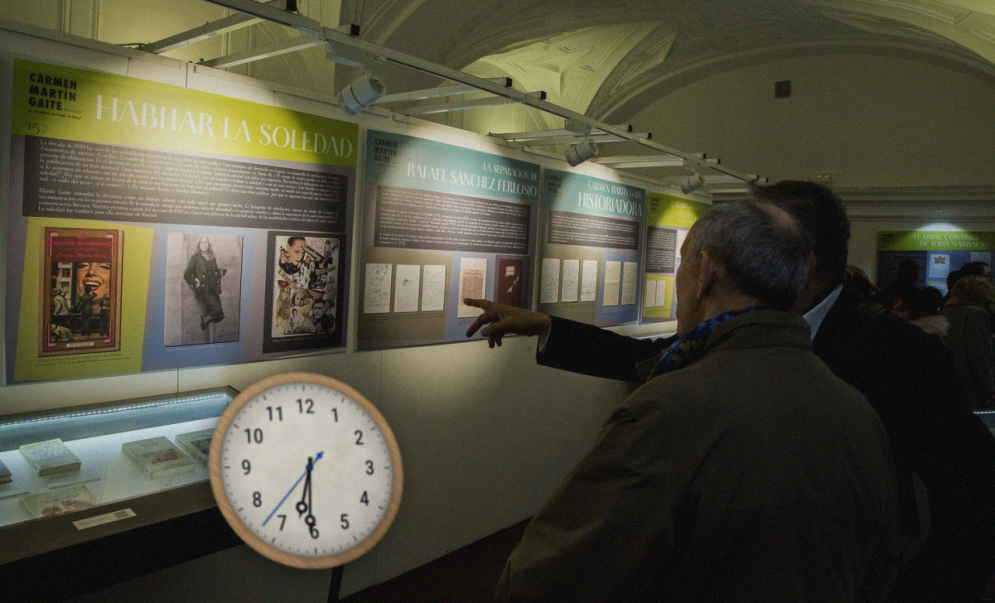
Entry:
h=6 m=30 s=37
